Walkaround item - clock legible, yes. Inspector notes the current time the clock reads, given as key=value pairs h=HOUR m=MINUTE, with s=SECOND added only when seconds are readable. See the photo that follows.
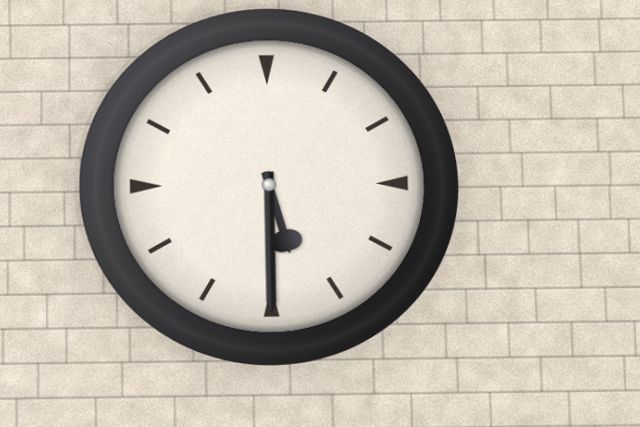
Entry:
h=5 m=30
